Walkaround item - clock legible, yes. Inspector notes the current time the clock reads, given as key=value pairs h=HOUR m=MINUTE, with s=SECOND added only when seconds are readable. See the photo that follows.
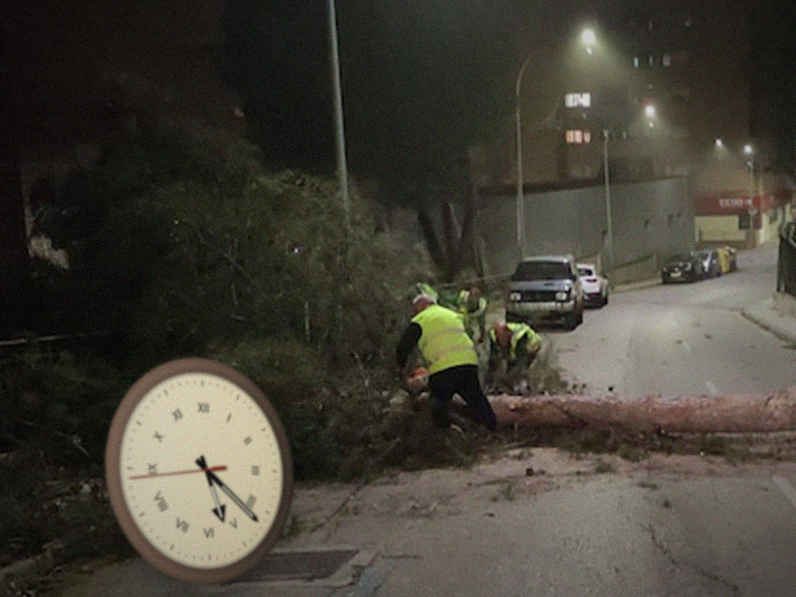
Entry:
h=5 m=21 s=44
